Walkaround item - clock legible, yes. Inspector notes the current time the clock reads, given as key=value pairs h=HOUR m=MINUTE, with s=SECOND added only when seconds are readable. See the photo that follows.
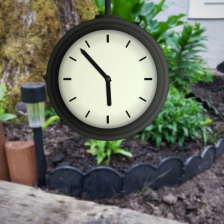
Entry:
h=5 m=53
